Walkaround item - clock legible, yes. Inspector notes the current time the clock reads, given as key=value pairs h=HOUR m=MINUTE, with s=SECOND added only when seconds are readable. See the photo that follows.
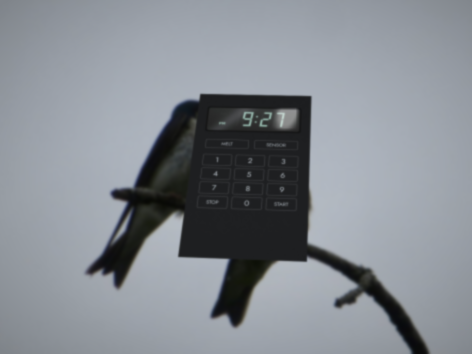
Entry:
h=9 m=27
